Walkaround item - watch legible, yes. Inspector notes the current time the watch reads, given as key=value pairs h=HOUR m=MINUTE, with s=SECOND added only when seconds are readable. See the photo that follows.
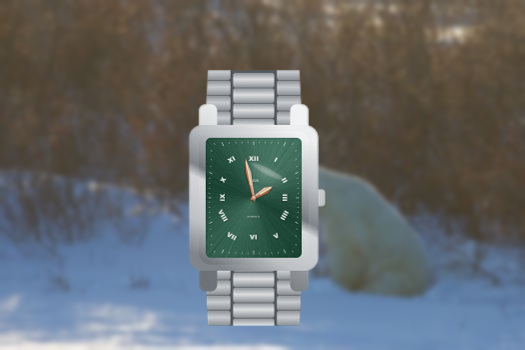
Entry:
h=1 m=58
